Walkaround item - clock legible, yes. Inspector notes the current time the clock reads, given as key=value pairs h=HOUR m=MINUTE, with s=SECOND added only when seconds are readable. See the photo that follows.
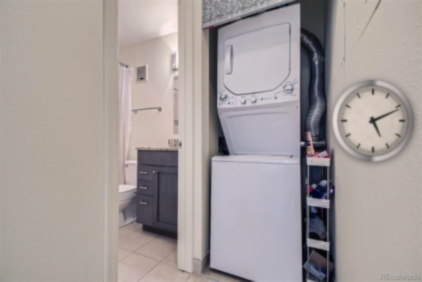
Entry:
h=5 m=11
